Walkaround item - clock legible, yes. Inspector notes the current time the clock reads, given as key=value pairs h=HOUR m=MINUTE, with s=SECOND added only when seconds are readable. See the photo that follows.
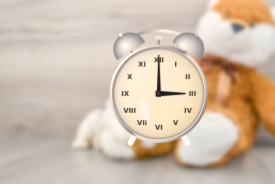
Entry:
h=3 m=0
